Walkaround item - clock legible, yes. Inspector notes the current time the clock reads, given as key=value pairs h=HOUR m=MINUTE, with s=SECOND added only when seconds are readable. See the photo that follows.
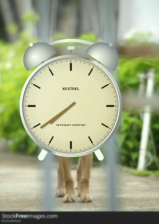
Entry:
h=7 m=39
